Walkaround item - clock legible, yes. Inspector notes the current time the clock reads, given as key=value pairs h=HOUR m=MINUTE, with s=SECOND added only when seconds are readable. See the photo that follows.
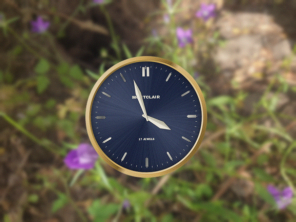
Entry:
h=3 m=57
